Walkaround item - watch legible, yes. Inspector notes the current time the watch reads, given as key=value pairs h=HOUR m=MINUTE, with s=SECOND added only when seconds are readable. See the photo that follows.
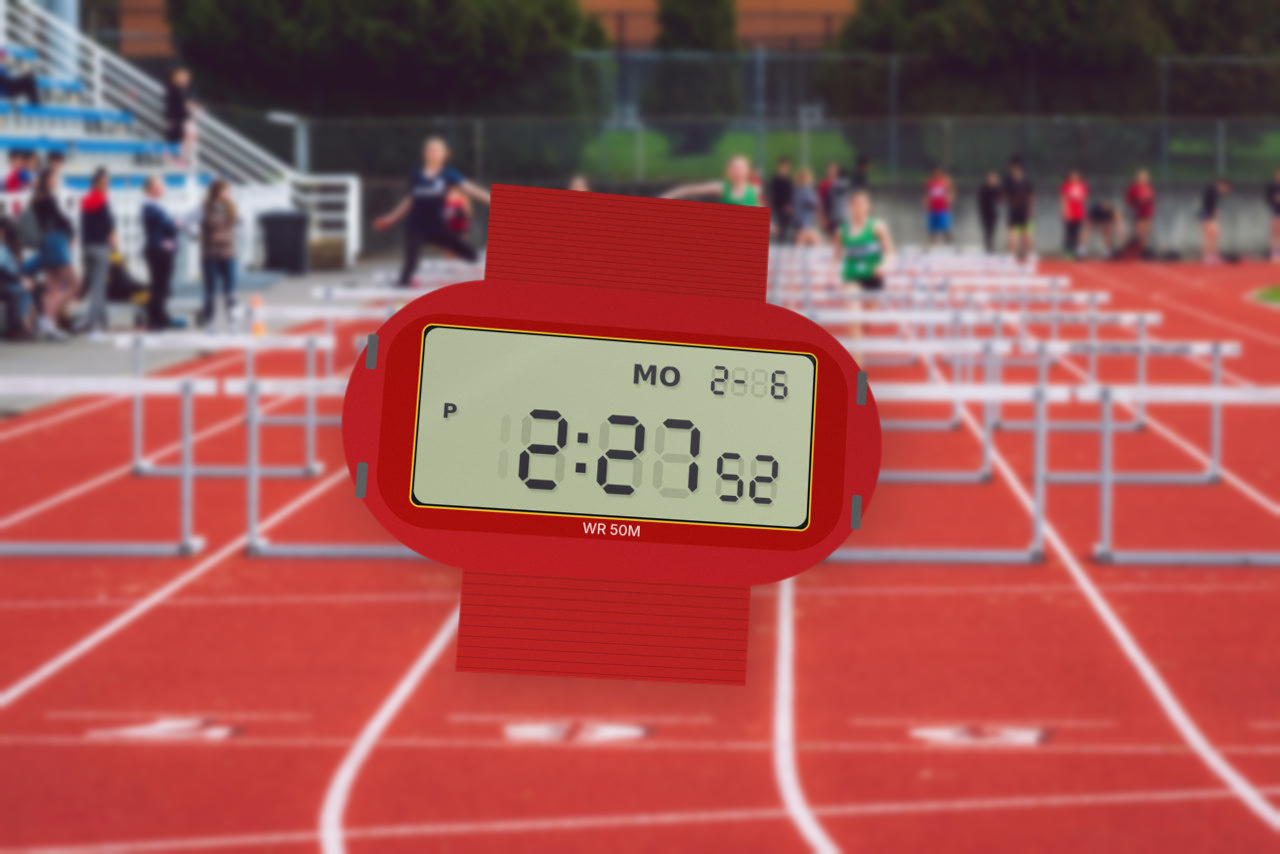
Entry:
h=2 m=27 s=52
